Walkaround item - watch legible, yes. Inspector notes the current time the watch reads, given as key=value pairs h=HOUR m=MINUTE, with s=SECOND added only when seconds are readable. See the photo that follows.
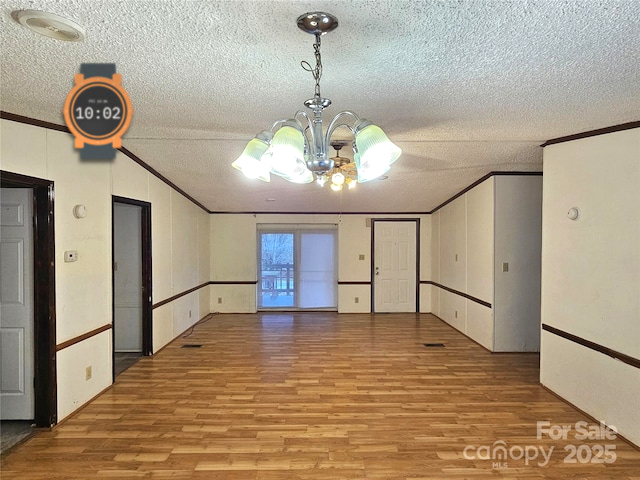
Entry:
h=10 m=2
